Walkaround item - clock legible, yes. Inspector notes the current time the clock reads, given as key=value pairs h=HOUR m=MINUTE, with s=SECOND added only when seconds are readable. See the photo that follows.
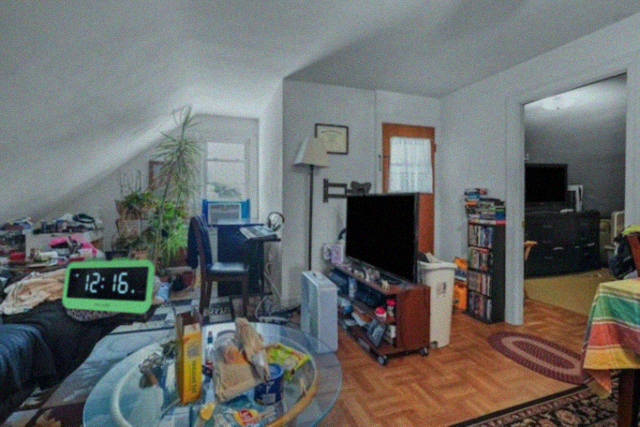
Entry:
h=12 m=16
